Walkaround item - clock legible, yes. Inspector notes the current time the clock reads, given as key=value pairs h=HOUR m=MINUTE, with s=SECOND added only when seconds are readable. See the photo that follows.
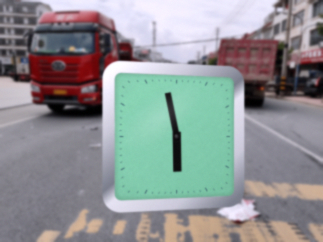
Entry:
h=5 m=58
